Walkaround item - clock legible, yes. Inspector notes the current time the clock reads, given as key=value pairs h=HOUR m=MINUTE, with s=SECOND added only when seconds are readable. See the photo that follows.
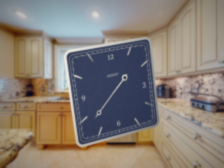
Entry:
h=1 m=38
